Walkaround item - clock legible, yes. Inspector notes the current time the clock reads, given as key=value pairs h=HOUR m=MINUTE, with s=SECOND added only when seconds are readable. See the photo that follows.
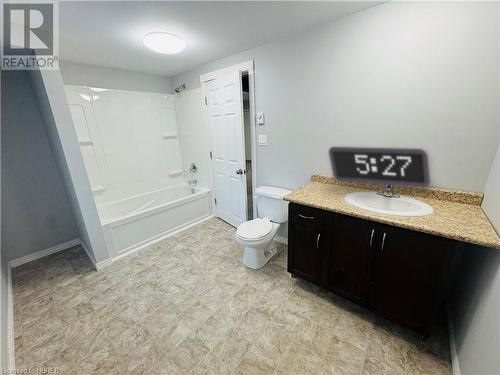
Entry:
h=5 m=27
